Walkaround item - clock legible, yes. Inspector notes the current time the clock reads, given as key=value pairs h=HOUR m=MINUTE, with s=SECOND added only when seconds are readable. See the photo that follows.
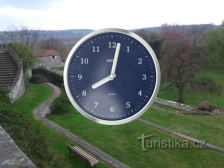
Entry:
h=8 m=2
